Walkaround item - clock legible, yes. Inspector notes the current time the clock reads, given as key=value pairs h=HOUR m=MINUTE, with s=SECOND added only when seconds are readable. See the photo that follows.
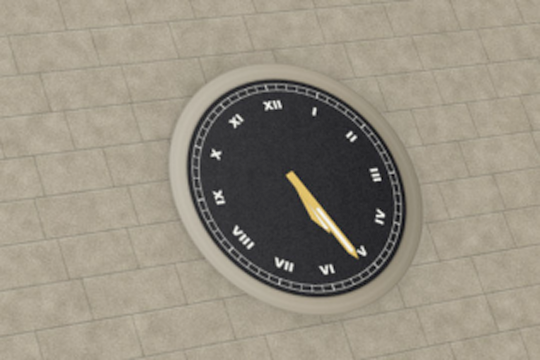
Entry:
h=5 m=26
